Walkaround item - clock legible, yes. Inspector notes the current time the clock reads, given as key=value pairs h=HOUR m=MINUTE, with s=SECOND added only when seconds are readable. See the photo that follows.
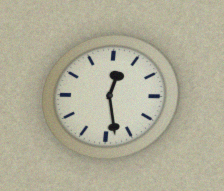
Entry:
h=12 m=28
